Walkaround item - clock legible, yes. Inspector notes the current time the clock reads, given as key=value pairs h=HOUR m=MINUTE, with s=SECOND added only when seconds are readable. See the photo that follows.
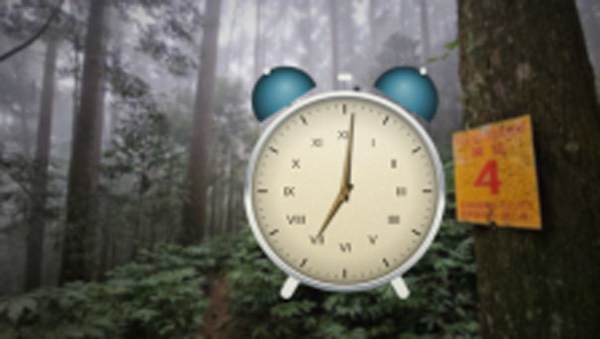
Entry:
h=7 m=1
